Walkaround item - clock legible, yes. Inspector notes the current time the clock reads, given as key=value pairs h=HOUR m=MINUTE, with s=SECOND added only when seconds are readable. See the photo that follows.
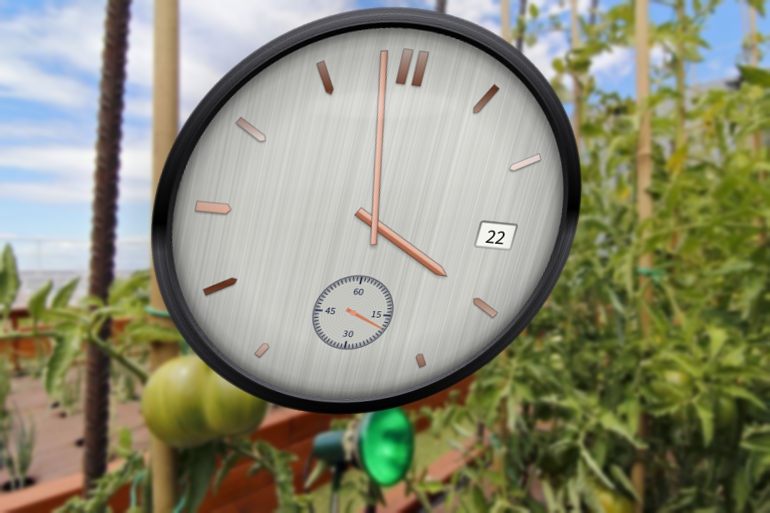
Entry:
h=3 m=58 s=19
